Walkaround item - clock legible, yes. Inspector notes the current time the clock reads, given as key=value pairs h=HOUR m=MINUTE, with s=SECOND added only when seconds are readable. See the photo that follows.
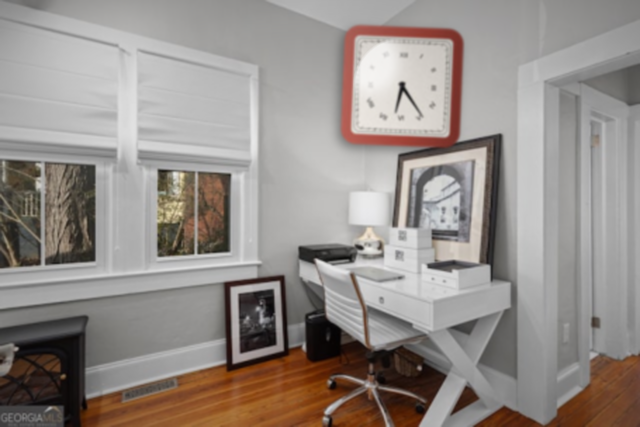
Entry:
h=6 m=24
